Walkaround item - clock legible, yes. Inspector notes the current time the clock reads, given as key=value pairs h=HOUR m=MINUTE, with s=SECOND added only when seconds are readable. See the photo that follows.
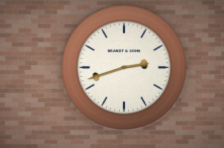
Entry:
h=2 m=42
